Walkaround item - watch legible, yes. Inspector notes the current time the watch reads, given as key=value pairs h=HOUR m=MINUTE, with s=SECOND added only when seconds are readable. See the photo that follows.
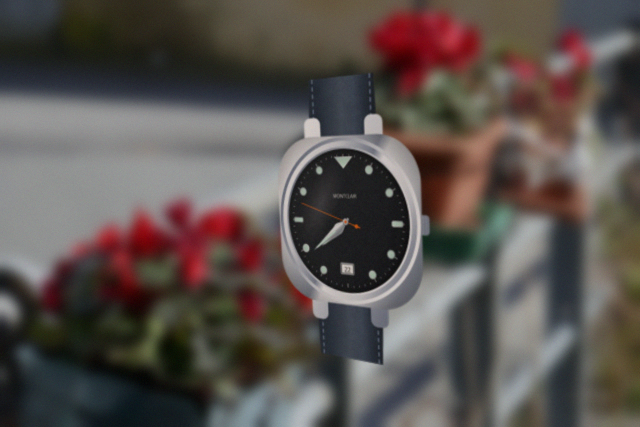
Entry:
h=7 m=38 s=48
